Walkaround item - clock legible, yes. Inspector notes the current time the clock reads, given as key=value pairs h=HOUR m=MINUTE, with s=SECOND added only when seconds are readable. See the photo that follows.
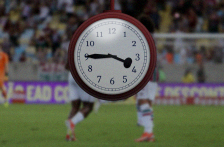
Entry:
h=3 m=45
